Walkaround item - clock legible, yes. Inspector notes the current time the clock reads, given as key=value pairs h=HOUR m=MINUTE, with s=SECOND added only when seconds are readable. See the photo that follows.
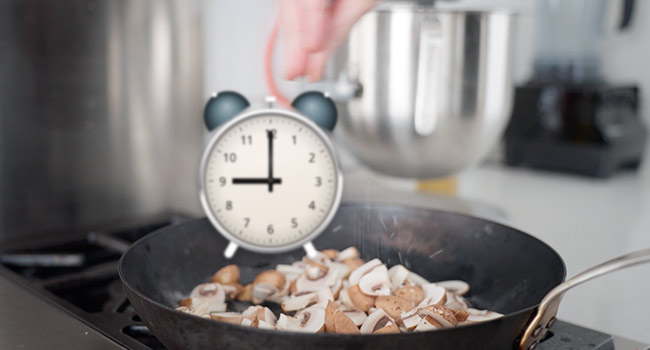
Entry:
h=9 m=0
